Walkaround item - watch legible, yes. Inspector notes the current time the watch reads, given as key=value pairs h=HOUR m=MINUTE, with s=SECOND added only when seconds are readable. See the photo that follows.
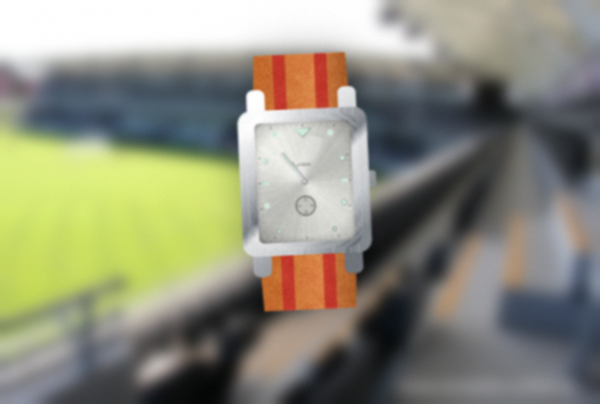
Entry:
h=10 m=54
